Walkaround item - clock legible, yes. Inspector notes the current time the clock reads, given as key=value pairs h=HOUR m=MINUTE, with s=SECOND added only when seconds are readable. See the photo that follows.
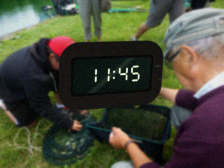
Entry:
h=11 m=45
